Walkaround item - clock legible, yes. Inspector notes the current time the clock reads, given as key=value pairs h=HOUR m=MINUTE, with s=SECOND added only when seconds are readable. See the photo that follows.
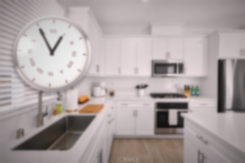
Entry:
h=12 m=55
